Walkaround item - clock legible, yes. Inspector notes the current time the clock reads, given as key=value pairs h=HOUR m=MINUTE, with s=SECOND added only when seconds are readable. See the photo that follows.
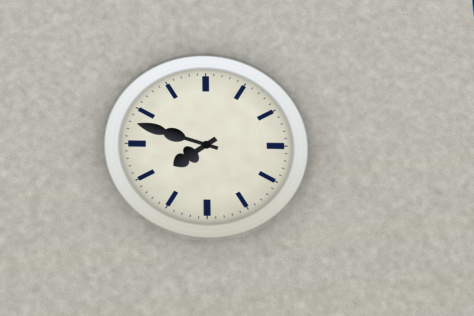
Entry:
h=7 m=48
